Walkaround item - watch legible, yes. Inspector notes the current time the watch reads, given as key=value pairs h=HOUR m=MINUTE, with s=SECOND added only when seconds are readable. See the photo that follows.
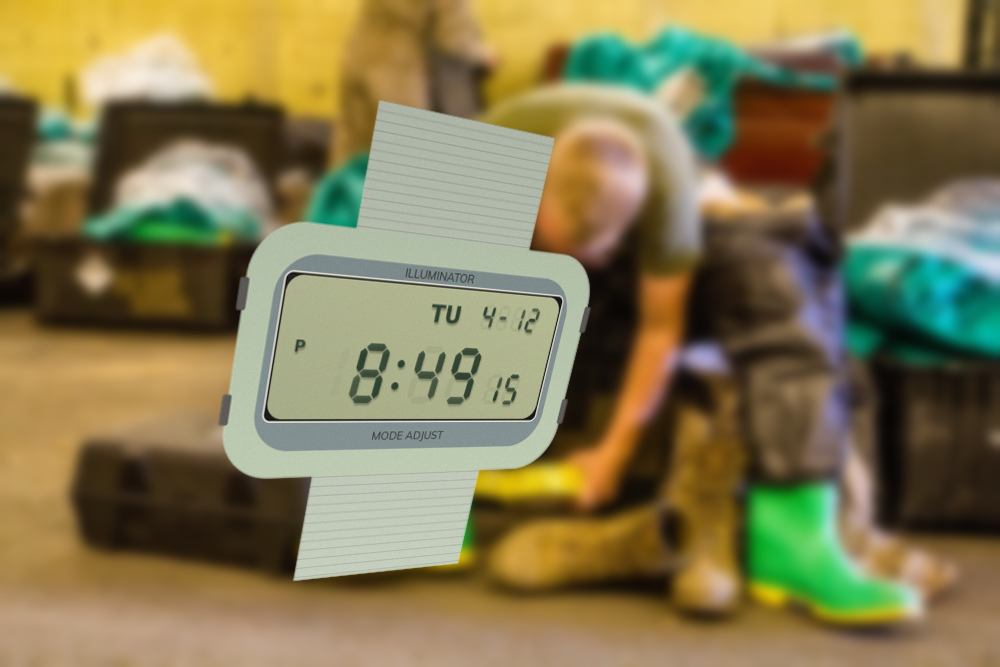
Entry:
h=8 m=49 s=15
